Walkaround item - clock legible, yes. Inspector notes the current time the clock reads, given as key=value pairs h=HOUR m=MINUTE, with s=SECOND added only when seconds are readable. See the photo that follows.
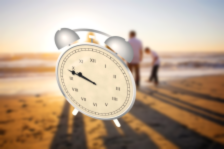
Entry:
h=9 m=48
